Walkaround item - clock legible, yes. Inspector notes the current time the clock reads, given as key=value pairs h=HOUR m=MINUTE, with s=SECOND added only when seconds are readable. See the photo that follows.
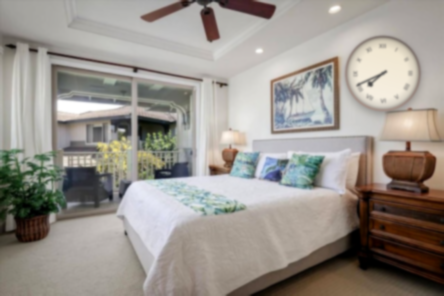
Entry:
h=7 m=41
